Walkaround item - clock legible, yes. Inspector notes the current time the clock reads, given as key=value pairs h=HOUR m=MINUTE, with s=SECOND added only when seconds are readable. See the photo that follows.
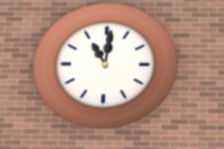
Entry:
h=11 m=1
